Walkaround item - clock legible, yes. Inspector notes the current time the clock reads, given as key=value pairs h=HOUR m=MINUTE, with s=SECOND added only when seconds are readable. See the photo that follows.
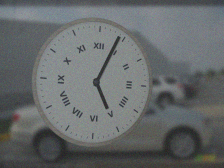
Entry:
h=5 m=4
